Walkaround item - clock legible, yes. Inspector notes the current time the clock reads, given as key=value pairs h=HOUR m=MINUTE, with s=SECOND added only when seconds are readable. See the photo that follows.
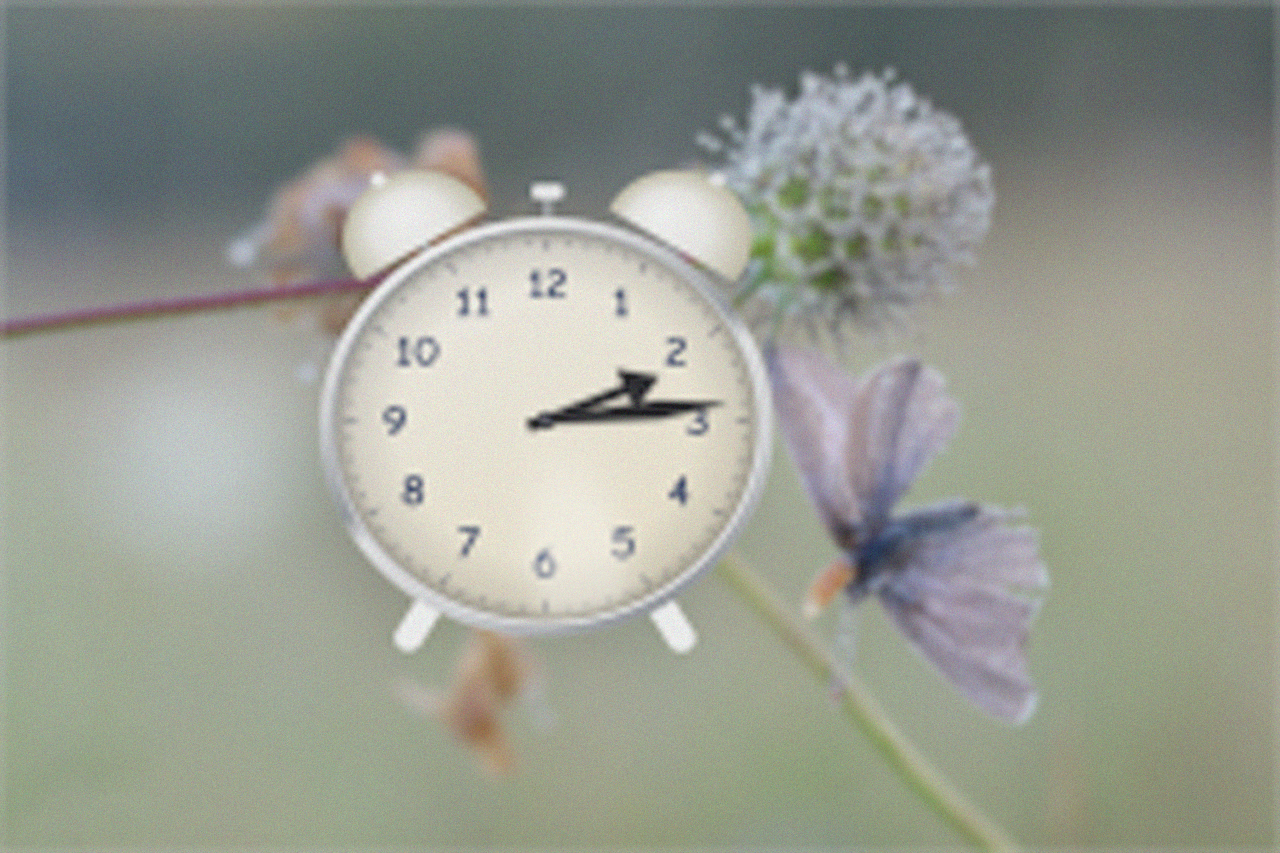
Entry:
h=2 m=14
